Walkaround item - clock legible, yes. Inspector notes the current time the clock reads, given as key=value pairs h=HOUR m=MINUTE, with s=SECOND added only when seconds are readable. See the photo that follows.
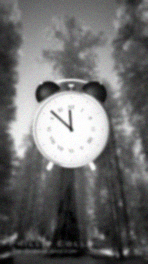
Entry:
h=11 m=52
